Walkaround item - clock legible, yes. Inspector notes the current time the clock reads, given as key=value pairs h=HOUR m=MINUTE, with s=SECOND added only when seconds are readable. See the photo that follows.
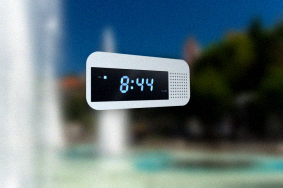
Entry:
h=8 m=44
